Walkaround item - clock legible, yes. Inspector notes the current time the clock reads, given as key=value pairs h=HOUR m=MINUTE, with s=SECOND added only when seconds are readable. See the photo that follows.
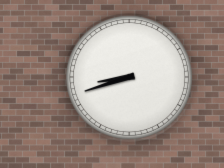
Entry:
h=8 m=42
